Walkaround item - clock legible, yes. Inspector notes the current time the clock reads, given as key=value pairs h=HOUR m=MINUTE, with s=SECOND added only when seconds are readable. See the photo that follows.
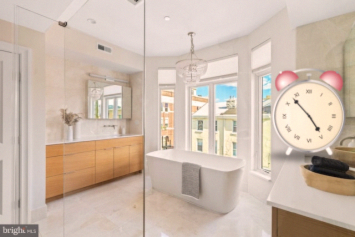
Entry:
h=4 m=53
